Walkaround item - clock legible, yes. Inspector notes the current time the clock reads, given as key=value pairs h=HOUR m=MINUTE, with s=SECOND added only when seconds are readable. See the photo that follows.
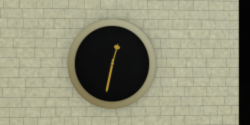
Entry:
h=12 m=32
